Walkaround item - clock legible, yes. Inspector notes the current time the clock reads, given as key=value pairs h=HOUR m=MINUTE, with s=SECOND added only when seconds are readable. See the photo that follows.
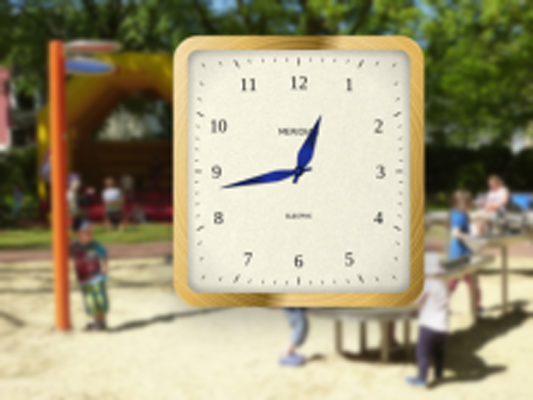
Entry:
h=12 m=43
